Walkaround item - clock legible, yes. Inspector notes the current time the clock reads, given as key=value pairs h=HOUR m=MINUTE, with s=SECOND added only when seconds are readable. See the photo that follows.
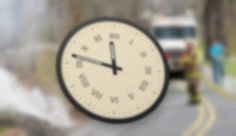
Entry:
h=11 m=47
